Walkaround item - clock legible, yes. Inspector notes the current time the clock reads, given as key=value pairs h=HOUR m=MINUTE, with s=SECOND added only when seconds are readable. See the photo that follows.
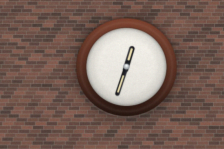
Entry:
h=12 m=33
